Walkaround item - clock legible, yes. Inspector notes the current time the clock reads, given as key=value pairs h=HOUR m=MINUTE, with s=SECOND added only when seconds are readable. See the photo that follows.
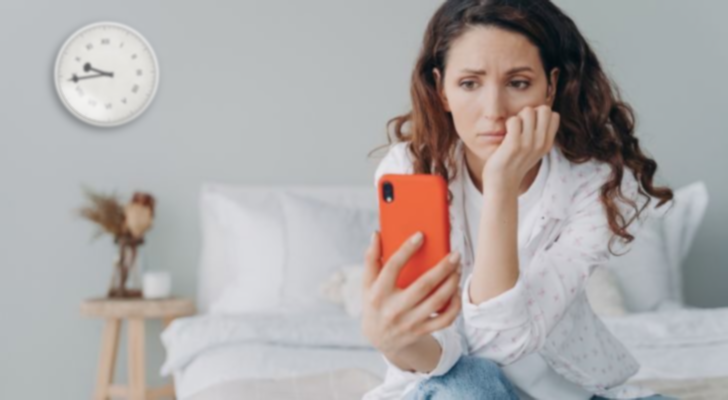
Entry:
h=9 m=44
